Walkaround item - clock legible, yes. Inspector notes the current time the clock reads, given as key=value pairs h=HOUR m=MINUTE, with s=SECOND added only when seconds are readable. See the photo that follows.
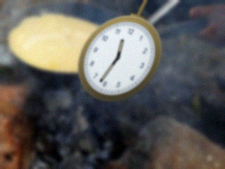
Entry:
h=11 m=32
